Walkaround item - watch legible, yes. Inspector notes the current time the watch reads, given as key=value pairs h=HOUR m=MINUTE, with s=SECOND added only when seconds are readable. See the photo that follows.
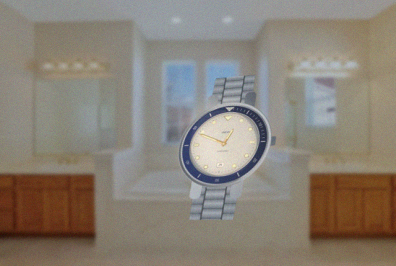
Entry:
h=12 m=49
